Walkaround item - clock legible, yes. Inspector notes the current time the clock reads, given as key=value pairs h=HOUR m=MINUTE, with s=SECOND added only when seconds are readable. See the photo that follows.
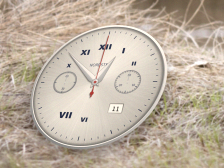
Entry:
h=12 m=52
